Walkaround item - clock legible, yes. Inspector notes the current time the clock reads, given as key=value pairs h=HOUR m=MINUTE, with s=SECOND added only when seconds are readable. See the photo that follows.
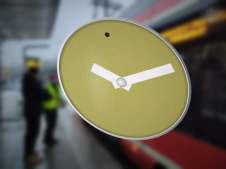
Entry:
h=10 m=13
